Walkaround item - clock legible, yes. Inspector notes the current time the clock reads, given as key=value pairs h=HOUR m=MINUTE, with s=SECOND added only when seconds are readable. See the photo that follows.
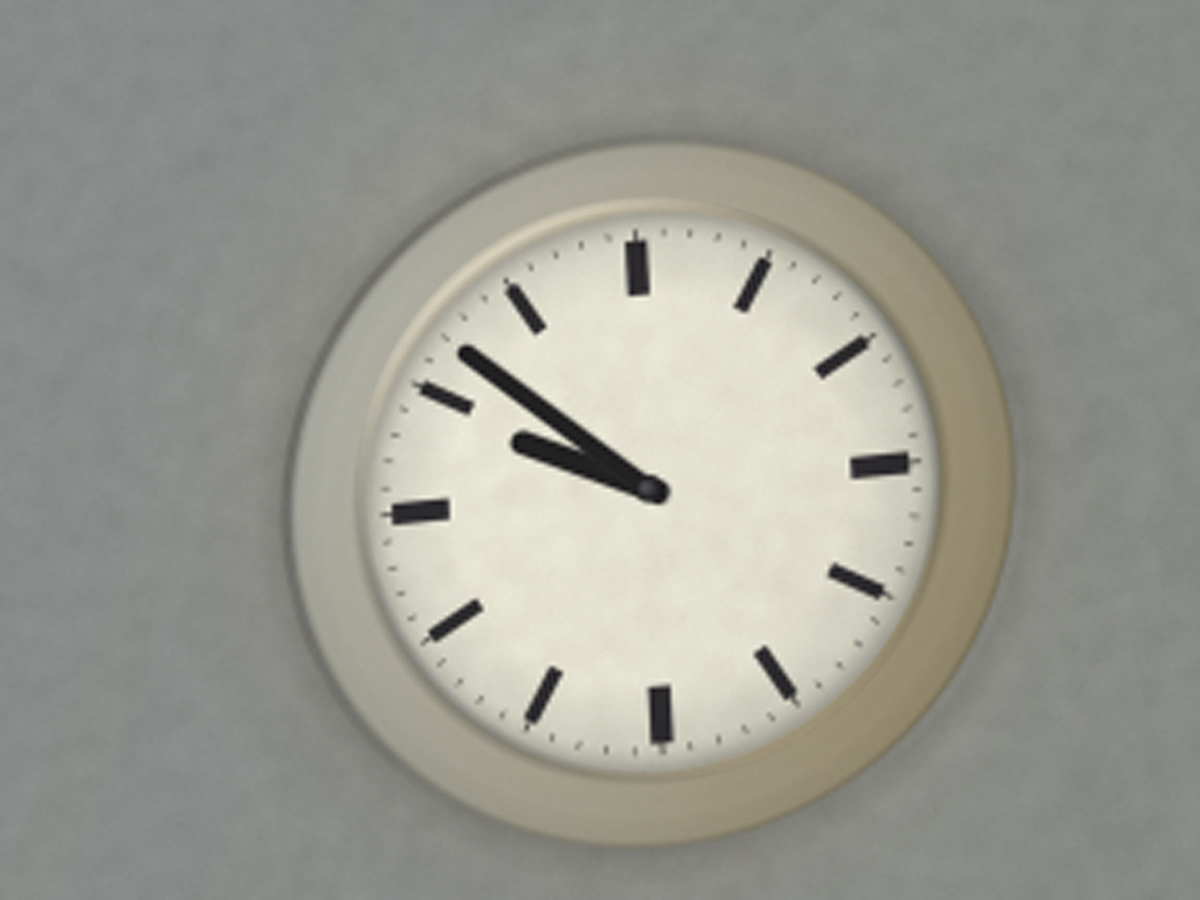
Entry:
h=9 m=52
